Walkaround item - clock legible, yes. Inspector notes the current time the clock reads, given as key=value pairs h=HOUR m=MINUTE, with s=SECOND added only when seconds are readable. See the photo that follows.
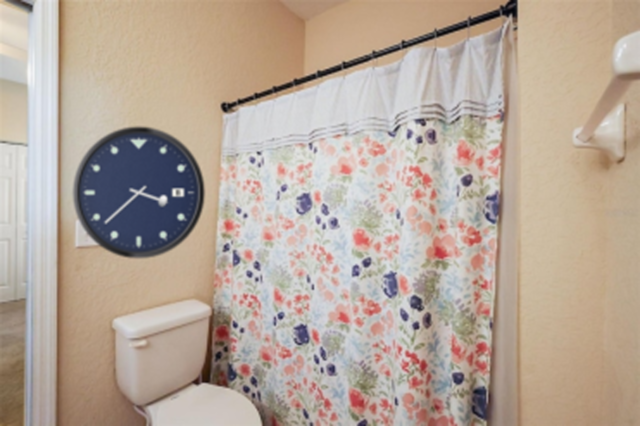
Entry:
h=3 m=38
